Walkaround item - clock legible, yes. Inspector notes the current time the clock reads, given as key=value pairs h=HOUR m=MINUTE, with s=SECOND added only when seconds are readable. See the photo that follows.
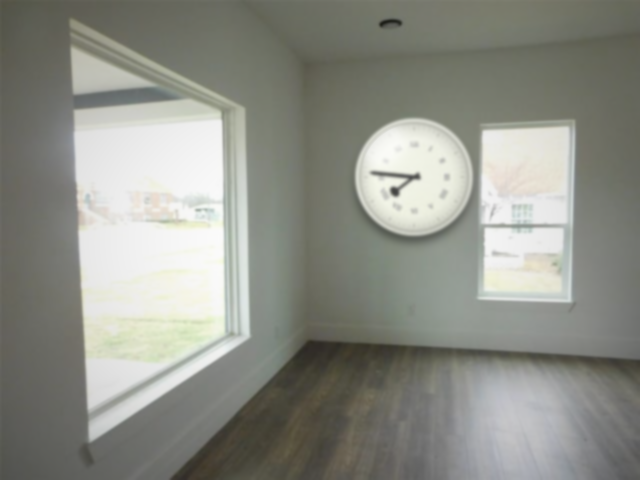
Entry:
h=7 m=46
